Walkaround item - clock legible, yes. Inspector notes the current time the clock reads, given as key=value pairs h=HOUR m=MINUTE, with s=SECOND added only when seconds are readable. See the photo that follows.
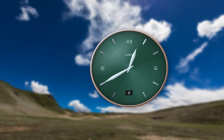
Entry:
h=12 m=40
